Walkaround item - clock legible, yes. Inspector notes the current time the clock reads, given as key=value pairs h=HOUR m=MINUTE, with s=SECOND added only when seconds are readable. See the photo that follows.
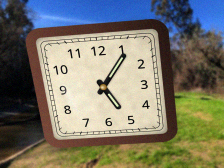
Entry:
h=5 m=6
